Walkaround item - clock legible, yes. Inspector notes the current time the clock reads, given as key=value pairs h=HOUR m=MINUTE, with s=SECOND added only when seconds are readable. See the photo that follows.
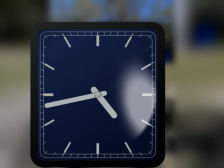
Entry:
h=4 m=43
